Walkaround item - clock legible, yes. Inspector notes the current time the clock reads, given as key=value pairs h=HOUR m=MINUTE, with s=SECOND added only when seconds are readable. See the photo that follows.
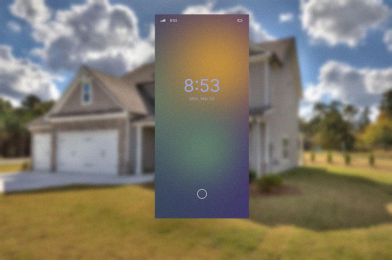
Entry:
h=8 m=53
